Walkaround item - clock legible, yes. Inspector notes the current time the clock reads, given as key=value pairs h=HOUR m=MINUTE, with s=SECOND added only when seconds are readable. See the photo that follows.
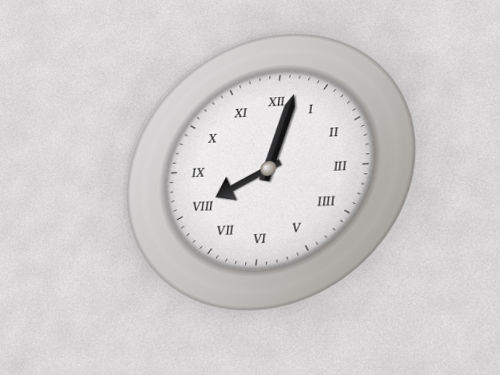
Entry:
h=8 m=2
